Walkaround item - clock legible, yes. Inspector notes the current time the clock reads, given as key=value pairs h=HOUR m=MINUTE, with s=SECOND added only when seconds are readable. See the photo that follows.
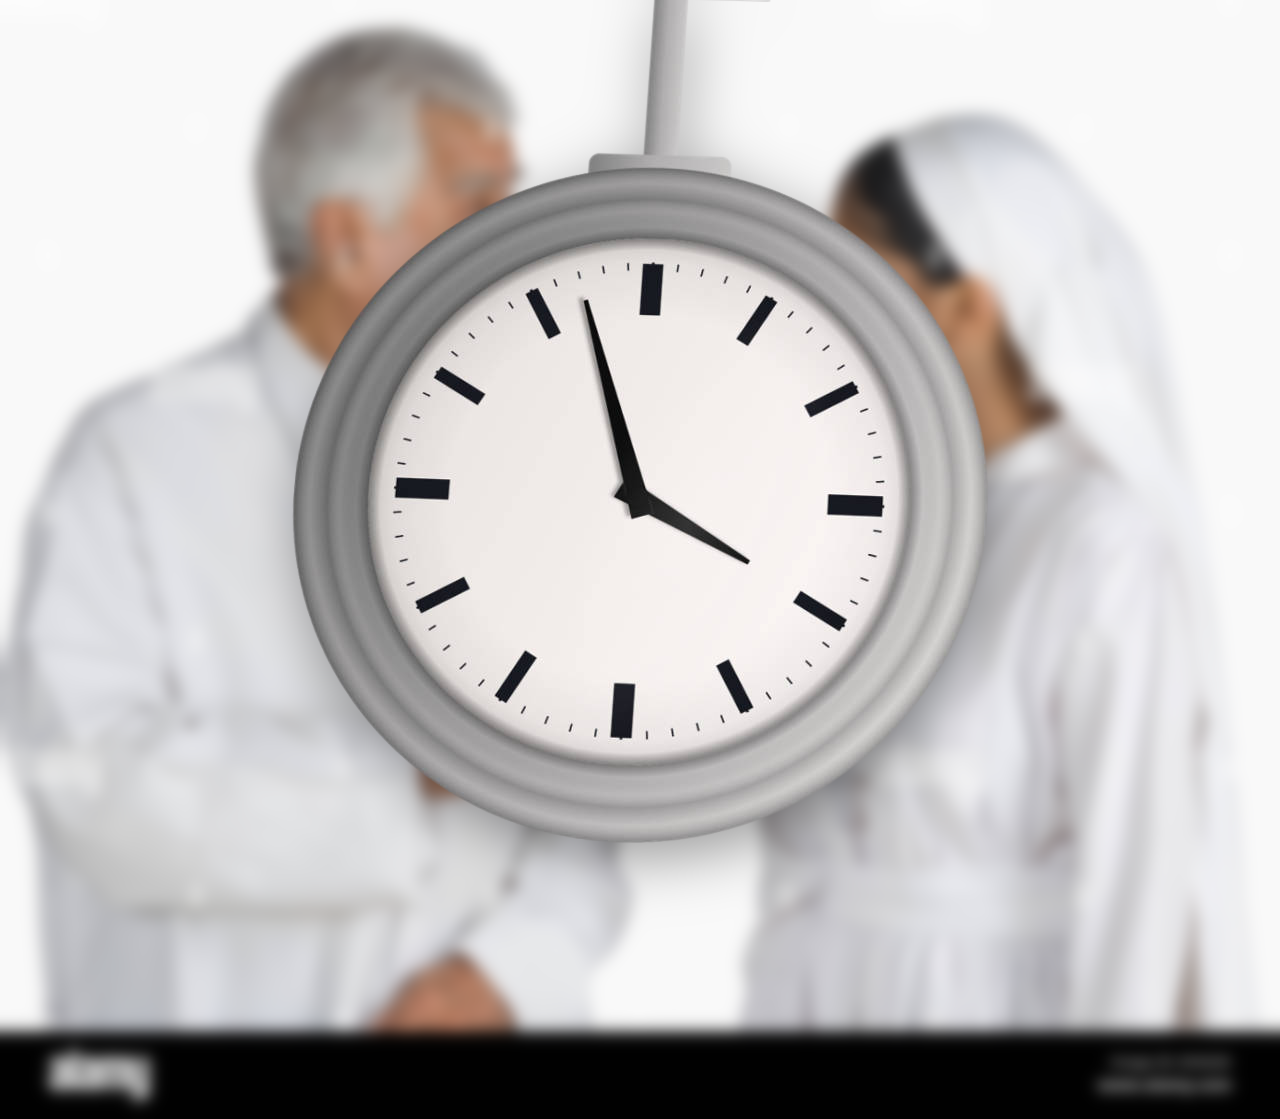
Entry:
h=3 m=57
